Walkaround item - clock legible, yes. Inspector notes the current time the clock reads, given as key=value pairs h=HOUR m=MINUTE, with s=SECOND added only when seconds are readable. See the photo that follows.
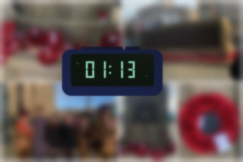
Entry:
h=1 m=13
